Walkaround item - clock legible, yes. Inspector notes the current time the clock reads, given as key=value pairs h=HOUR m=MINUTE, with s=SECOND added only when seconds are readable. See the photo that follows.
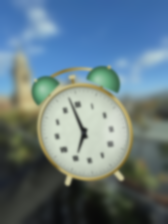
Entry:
h=6 m=58
